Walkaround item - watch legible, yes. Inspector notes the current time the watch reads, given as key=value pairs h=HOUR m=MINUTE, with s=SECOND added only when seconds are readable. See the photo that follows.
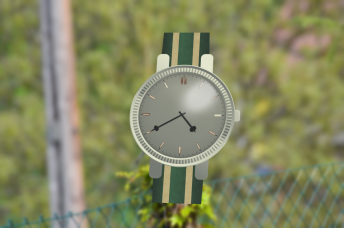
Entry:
h=4 m=40
